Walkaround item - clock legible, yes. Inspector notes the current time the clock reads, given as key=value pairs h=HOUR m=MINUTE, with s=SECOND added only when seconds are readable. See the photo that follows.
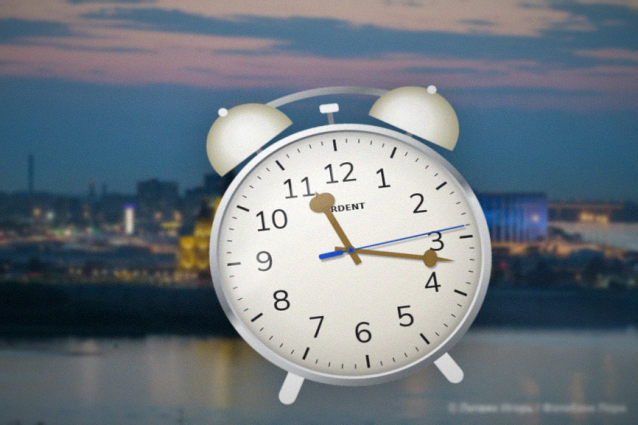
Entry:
h=11 m=17 s=14
